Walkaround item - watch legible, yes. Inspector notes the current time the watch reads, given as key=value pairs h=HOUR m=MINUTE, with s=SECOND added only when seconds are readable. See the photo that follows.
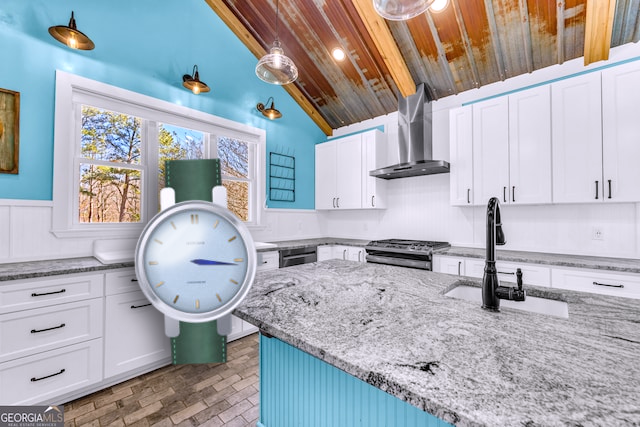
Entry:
h=3 m=16
